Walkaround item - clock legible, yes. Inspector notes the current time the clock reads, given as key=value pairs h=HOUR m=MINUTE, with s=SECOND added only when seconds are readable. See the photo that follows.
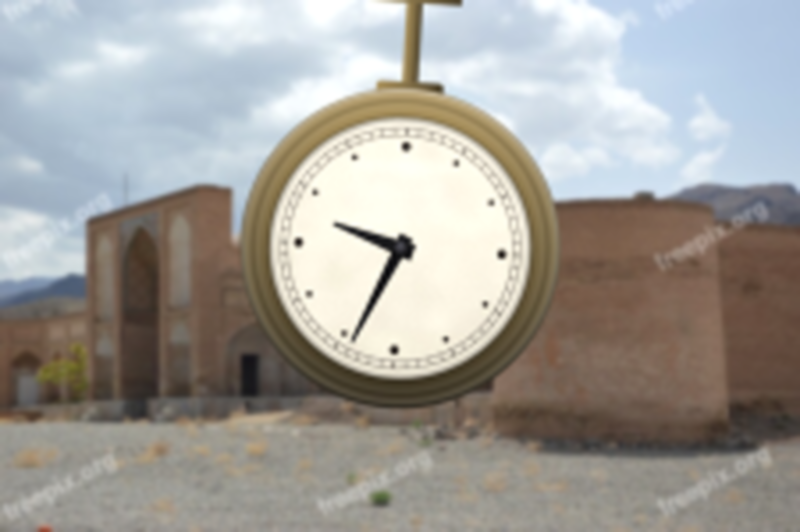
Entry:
h=9 m=34
